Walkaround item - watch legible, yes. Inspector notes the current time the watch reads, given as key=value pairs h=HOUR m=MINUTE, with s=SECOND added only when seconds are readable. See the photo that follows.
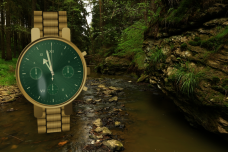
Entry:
h=10 m=58
